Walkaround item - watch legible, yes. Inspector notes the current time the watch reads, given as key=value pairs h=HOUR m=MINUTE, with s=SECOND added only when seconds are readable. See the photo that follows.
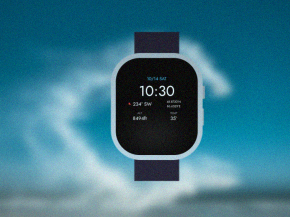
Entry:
h=10 m=30
